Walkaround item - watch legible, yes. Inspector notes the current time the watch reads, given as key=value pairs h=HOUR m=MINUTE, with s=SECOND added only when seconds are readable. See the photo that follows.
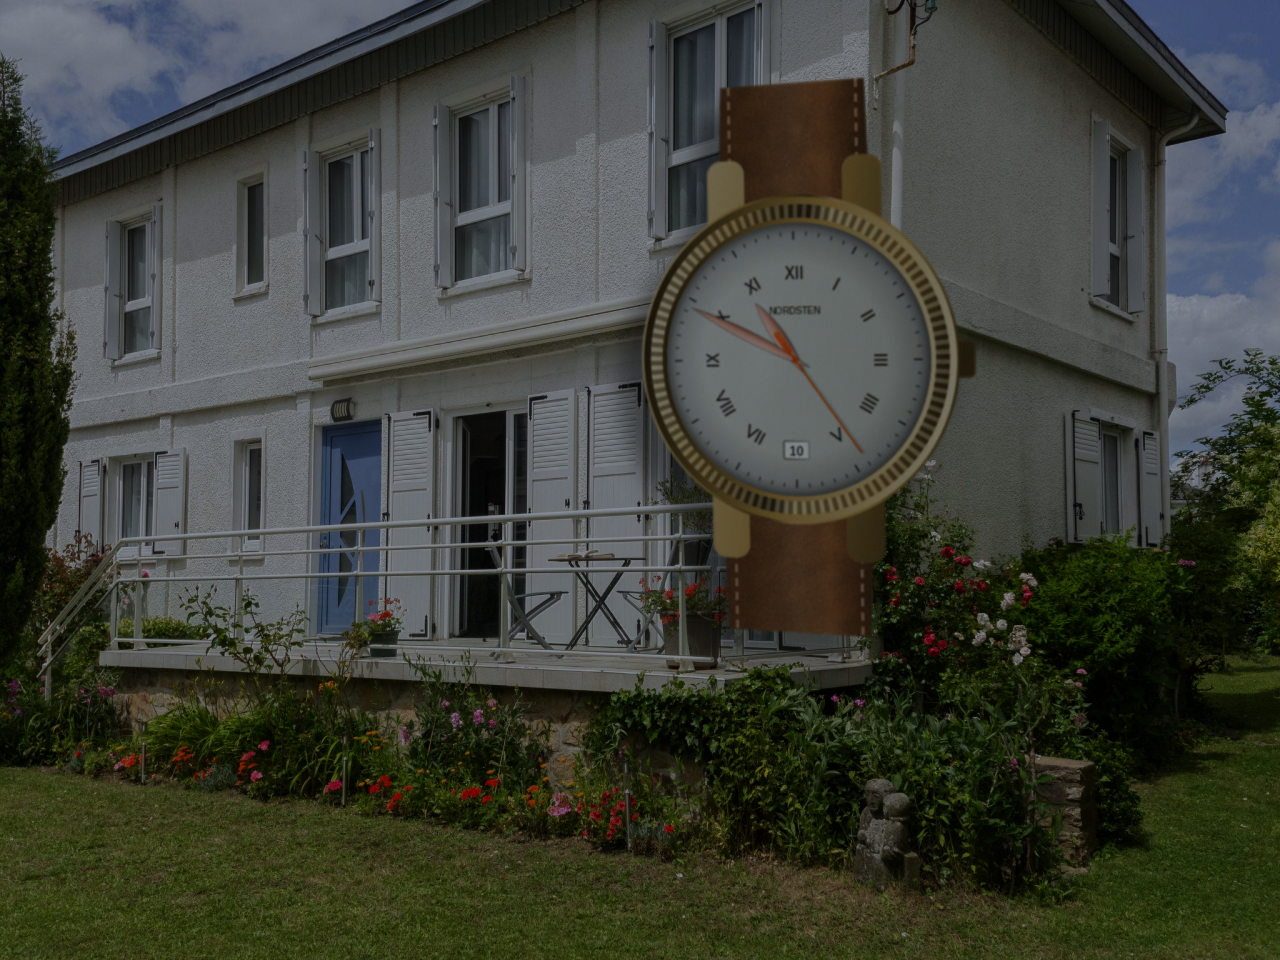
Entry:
h=10 m=49 s=24
